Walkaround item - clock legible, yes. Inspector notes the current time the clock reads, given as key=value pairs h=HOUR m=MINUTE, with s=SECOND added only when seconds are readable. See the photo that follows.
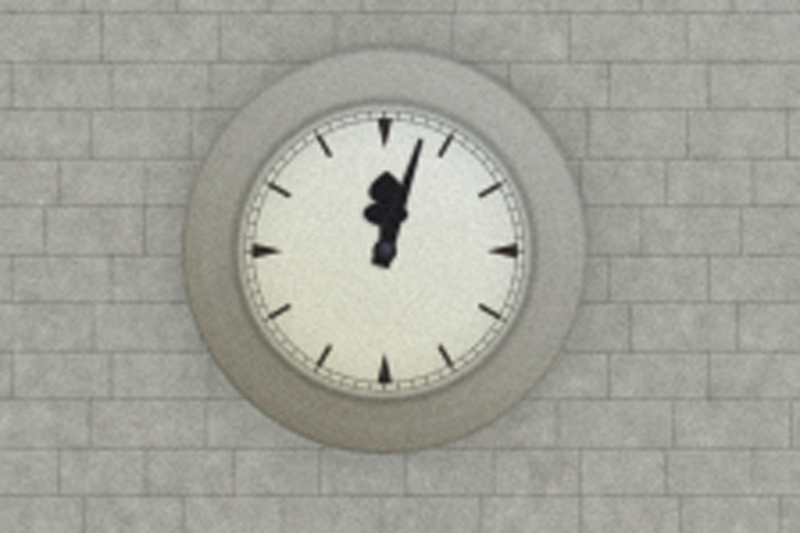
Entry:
h=12 m=3
